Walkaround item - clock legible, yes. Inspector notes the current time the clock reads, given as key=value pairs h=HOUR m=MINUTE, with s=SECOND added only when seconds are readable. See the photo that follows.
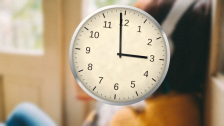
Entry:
h=2 m=59
